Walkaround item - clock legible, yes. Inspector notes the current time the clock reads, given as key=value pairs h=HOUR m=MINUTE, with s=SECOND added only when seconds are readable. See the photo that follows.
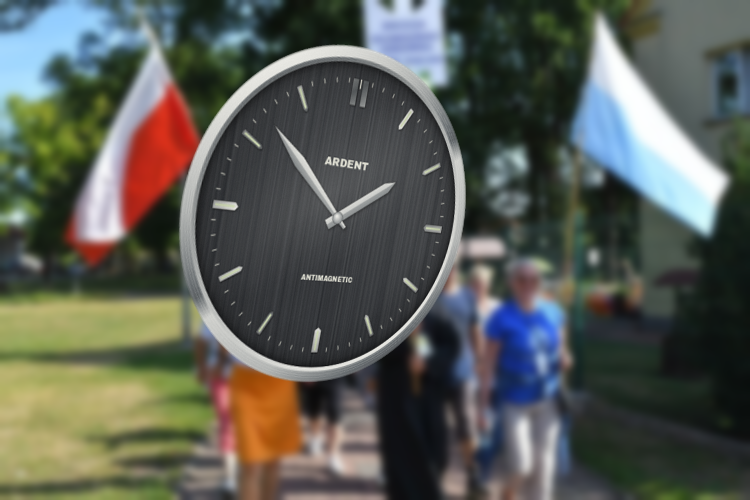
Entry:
h=1 m=52
